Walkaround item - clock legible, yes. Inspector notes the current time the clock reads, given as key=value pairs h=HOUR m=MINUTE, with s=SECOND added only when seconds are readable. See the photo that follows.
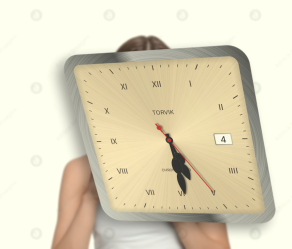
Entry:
h=5 m=29 s=25
